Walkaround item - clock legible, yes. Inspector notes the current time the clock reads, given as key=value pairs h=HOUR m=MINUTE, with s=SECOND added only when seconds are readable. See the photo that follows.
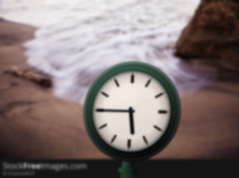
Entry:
h=5 m=45
